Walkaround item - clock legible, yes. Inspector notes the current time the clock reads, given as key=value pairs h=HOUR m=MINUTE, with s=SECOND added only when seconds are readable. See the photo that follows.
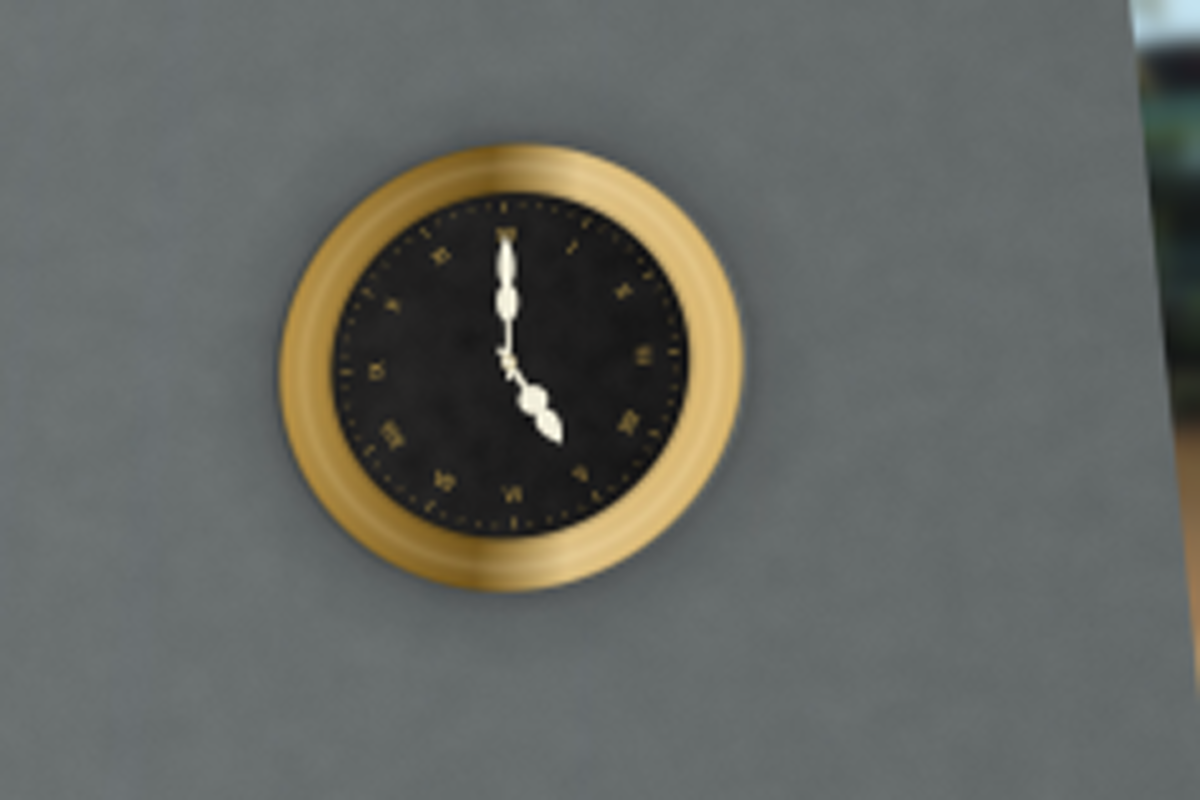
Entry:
h=5 m=0
